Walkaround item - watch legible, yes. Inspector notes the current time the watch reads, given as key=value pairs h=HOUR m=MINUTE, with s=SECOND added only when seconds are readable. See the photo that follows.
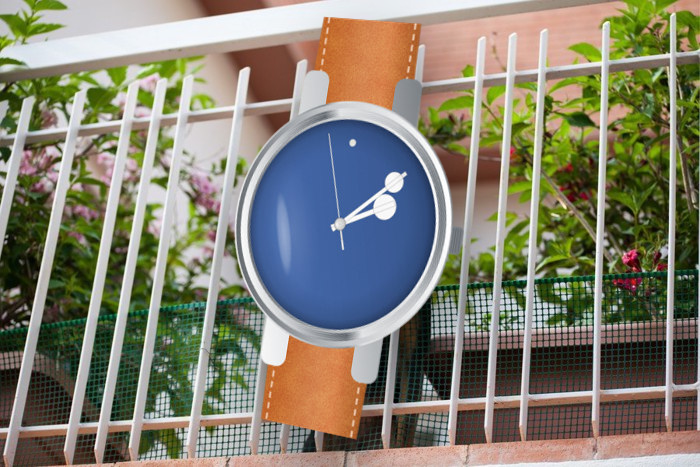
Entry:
h=2 m=7 s=57
